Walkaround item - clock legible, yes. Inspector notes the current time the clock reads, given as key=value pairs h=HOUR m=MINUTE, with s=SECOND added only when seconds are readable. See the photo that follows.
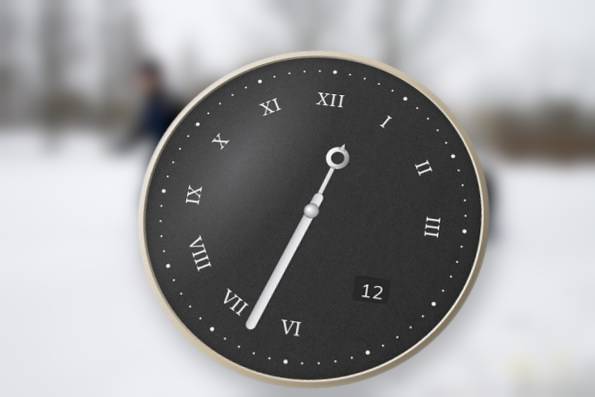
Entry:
h=12 m=33
